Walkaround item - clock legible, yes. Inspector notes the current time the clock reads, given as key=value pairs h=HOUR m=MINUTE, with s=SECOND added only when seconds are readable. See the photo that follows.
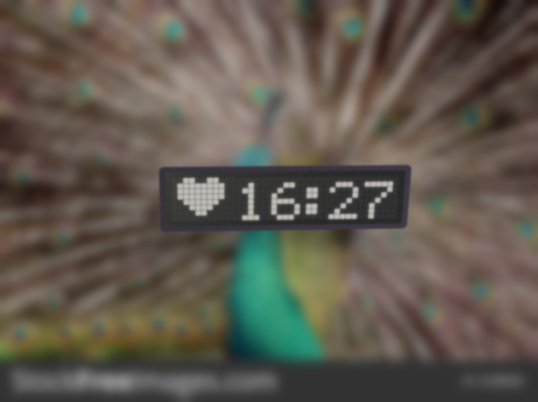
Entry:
h=16 m=27
